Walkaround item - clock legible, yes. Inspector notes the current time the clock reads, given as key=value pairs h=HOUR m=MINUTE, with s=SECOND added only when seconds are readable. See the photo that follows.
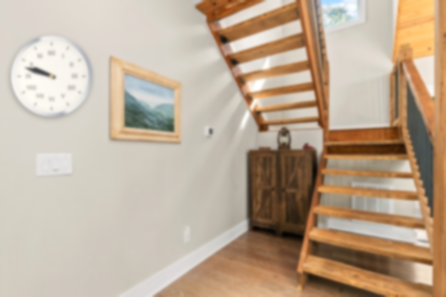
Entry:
h=9 m=48
